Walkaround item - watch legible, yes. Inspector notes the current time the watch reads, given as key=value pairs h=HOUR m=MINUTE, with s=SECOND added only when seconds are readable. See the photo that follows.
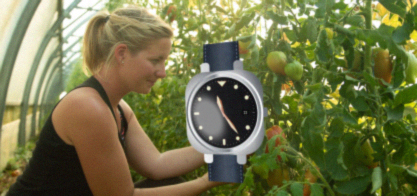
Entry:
h=11 m=24
